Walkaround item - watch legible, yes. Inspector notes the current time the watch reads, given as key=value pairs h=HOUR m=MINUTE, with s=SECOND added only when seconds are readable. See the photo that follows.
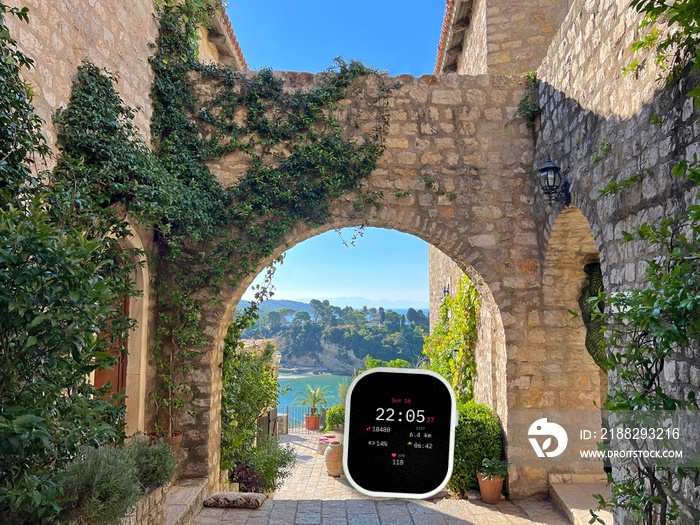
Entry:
h=22 m=5
